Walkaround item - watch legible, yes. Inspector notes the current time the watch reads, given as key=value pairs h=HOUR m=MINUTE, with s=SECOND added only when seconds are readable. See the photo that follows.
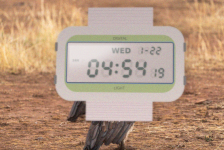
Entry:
h=4 m=54 s=19
